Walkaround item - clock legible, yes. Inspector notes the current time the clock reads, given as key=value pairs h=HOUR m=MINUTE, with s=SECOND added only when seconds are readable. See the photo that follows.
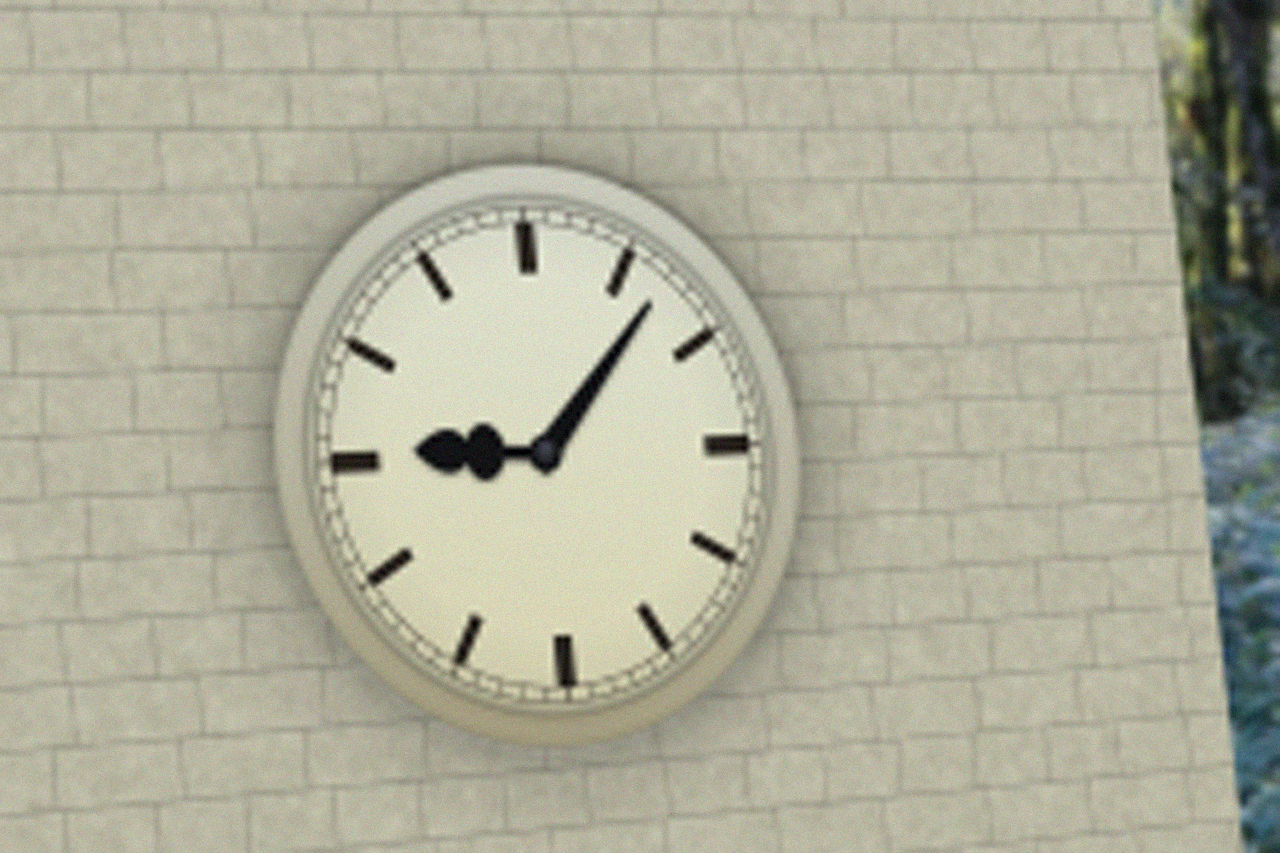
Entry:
h=9 m=7
